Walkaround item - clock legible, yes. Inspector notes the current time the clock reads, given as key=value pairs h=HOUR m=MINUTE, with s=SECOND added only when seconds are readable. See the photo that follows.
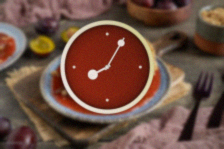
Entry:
h=8 m=5
